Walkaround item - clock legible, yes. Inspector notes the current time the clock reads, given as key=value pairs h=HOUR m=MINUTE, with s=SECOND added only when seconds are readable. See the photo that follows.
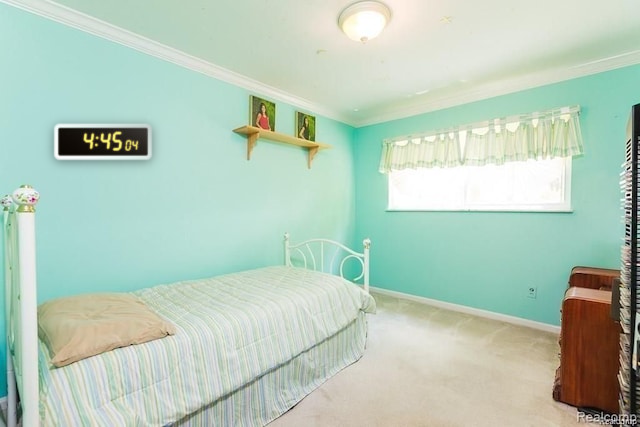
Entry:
h=4 m=45 s=4
